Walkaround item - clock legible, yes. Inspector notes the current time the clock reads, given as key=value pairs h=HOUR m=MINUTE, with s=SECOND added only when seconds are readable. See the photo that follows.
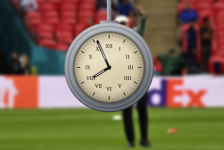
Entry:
h=7 m=56
